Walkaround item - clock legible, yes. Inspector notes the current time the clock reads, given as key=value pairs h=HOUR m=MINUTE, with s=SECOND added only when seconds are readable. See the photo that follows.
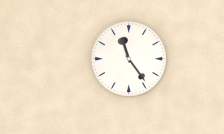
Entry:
h=11 m=24
